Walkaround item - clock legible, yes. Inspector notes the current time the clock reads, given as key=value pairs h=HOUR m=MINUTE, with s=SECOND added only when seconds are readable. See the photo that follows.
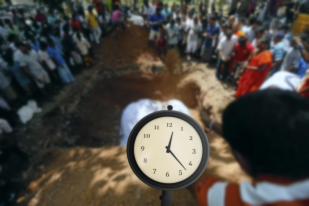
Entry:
h=12 m=23
